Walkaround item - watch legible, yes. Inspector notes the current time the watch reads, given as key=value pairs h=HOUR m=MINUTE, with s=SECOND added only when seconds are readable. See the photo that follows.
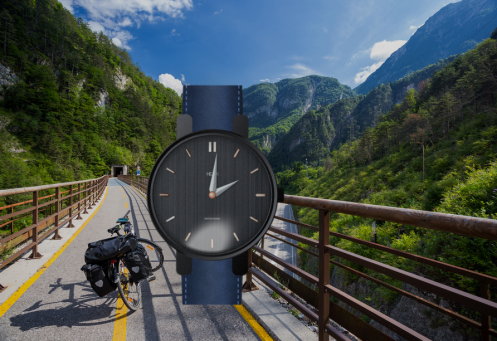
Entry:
h=2 m=1
